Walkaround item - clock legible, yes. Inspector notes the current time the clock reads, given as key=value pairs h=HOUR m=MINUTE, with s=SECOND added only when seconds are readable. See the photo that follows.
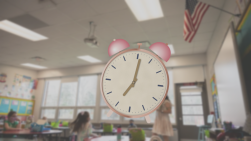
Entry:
h=7 m=1
